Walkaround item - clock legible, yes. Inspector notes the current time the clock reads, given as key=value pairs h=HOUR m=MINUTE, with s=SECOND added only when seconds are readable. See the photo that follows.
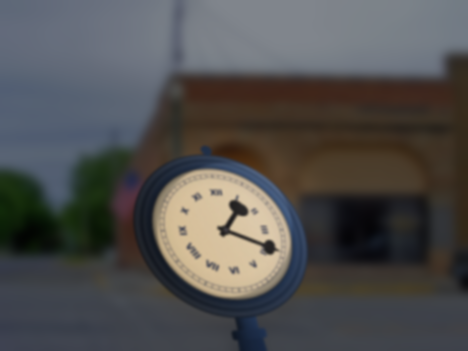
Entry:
h=1 m=19
